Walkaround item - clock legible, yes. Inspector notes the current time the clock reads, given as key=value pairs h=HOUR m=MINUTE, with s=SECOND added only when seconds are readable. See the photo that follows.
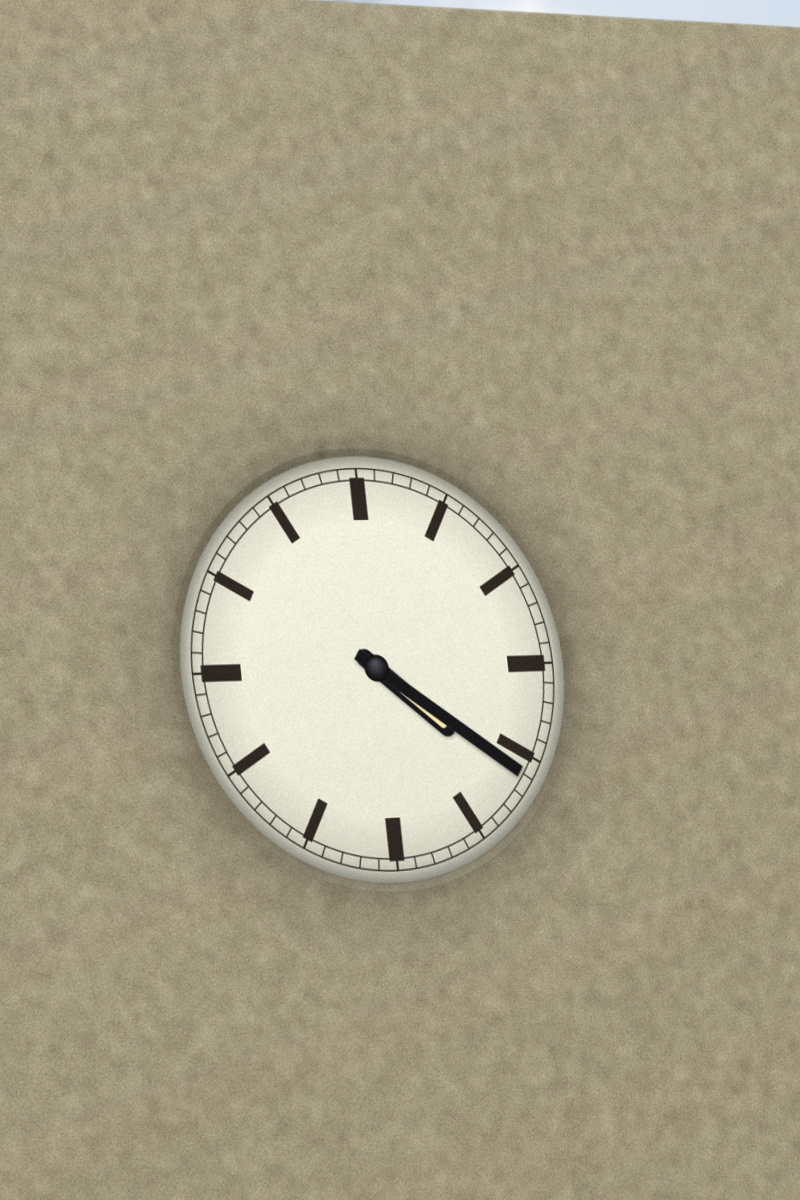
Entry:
h=4 m=21
